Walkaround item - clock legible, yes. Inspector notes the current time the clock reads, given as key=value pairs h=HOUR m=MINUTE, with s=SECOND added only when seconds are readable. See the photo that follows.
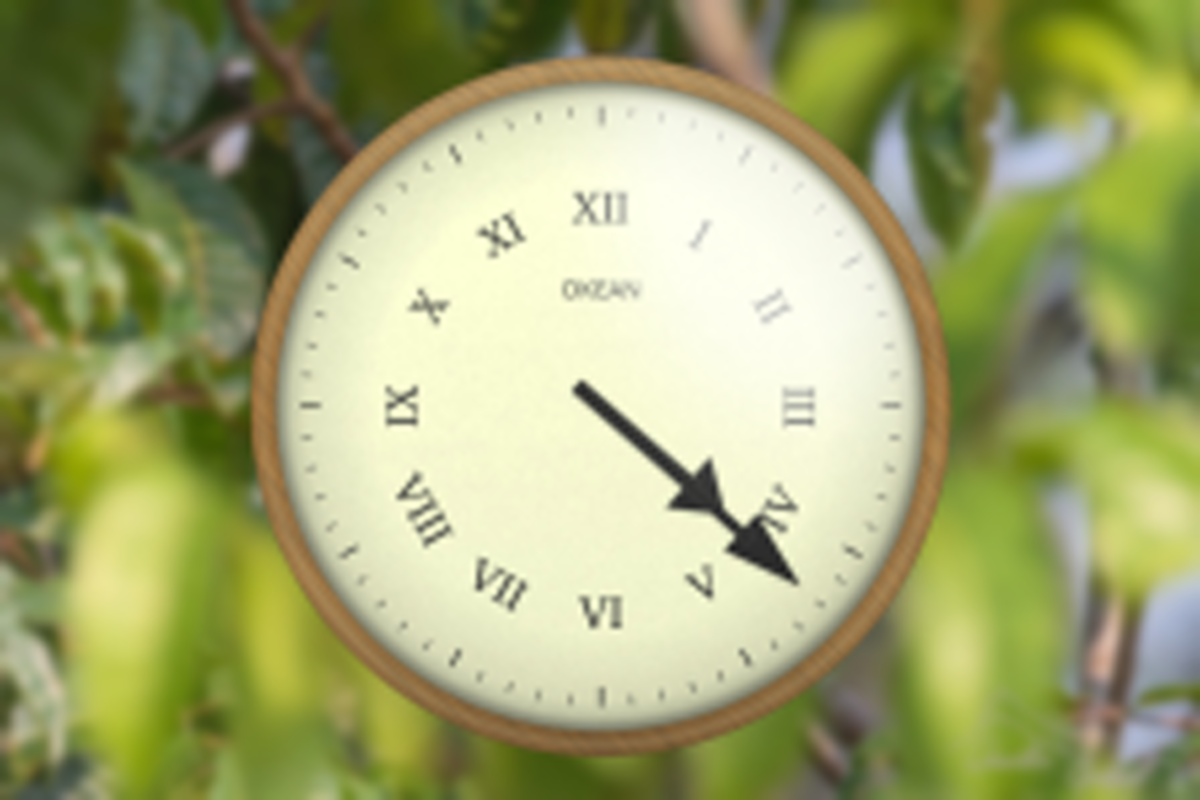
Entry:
h=4 m=22
